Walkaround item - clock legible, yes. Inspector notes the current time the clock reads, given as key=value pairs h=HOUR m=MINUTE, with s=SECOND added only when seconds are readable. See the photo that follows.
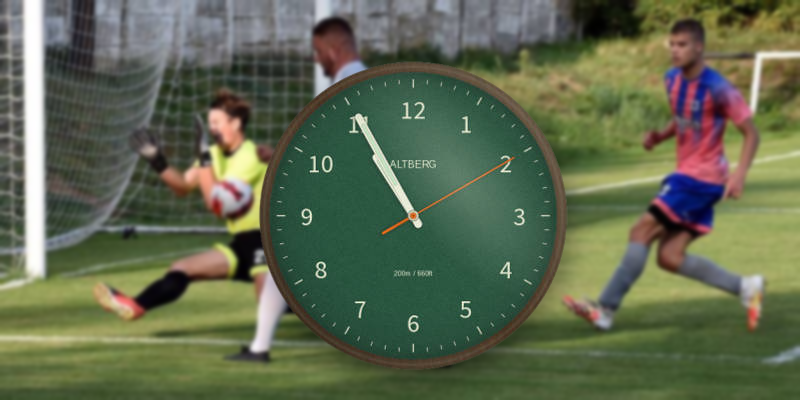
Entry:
h=10 m=55 s=10
